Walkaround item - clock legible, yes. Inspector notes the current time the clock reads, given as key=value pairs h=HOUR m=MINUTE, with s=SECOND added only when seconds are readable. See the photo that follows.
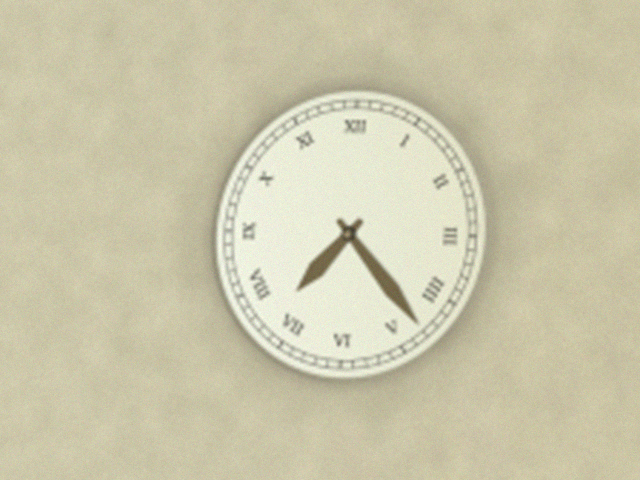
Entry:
h=7 m=23
